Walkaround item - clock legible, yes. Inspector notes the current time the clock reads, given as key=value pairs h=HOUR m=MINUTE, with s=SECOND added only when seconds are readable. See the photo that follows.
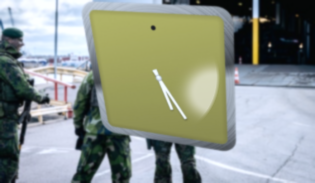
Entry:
h=5 m=25
